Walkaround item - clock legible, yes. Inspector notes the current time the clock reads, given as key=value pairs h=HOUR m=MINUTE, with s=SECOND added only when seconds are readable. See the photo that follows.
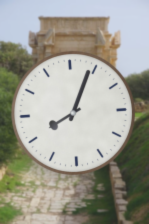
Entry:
h=8 m=4
